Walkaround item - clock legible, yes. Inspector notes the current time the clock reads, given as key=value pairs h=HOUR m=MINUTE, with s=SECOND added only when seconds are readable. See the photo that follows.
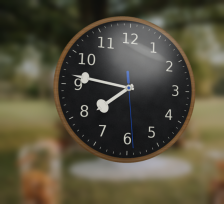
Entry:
h=7 m=46 s=29
